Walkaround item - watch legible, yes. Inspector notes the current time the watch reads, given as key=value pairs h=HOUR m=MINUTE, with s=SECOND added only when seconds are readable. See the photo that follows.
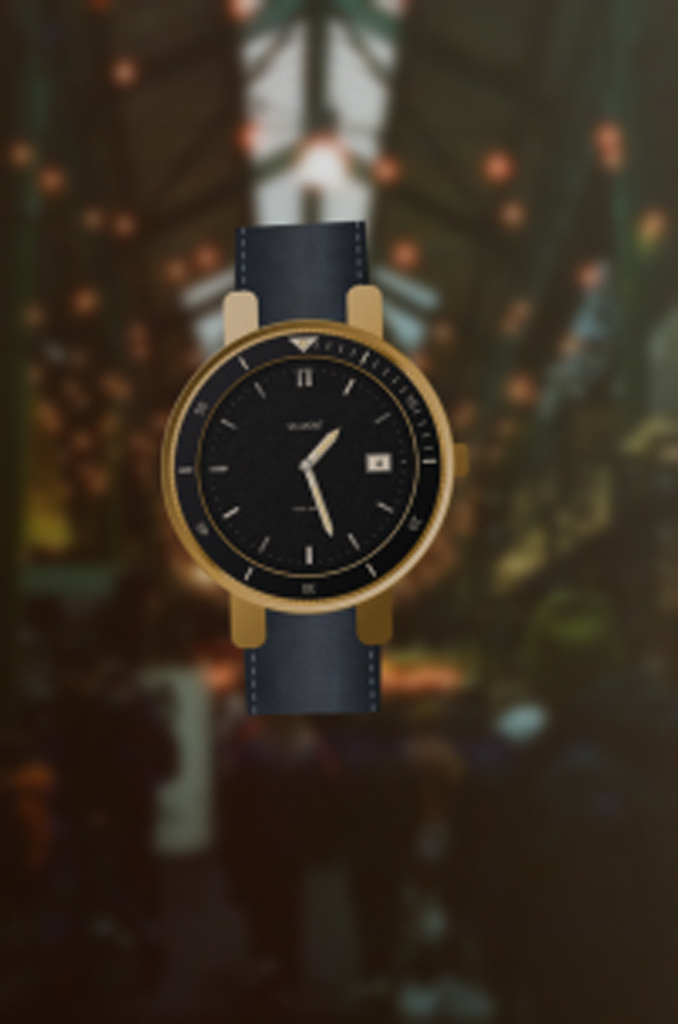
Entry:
h=1 m=27
